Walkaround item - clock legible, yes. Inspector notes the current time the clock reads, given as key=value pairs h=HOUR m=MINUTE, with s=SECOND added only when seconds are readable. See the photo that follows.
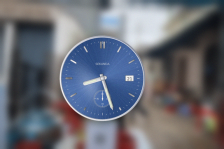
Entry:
h=8 m=27
